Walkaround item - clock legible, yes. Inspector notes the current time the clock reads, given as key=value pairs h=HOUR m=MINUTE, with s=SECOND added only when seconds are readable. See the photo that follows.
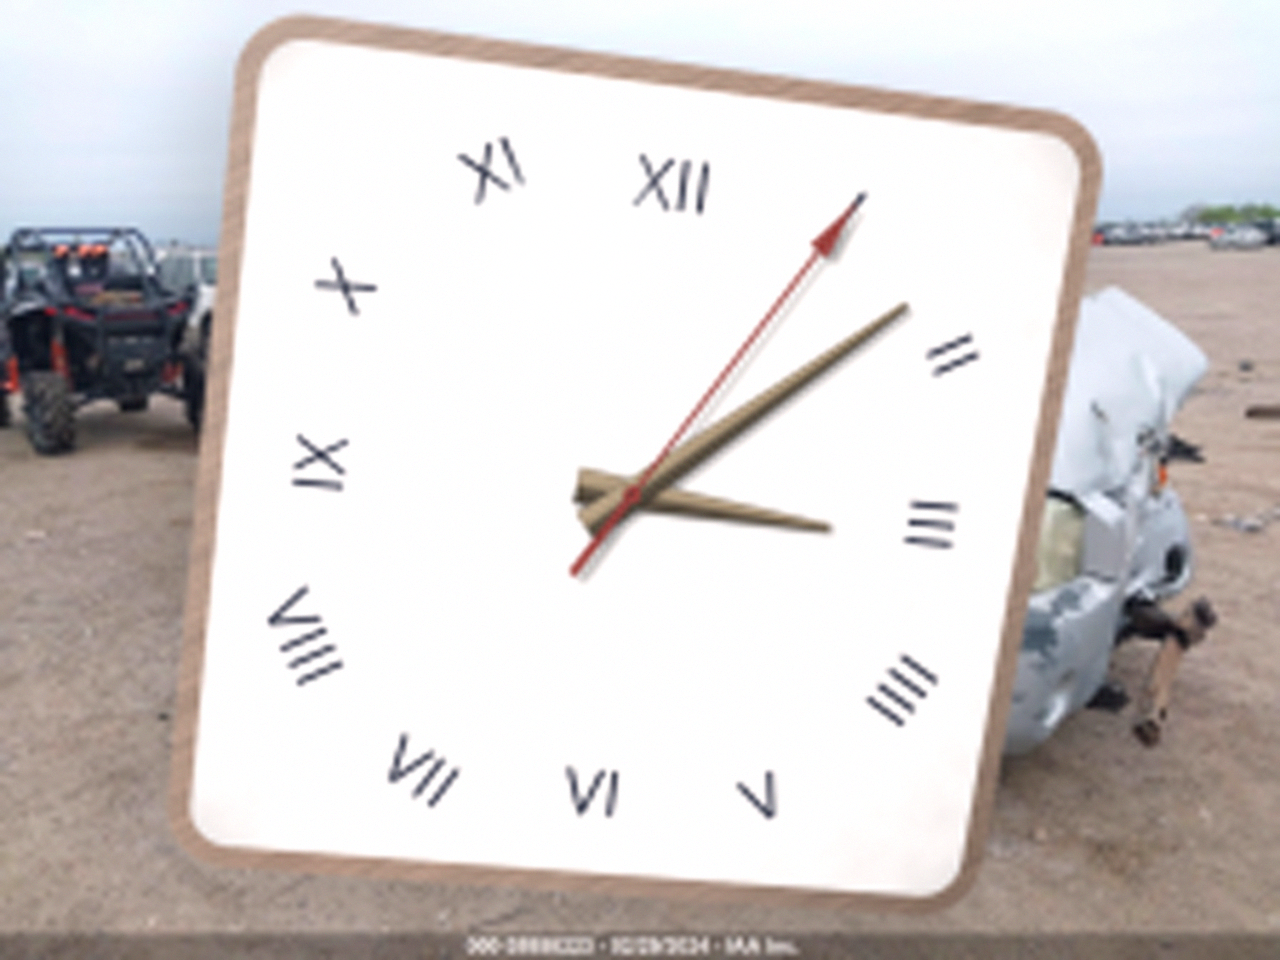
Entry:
h=3 m=8 s=5
